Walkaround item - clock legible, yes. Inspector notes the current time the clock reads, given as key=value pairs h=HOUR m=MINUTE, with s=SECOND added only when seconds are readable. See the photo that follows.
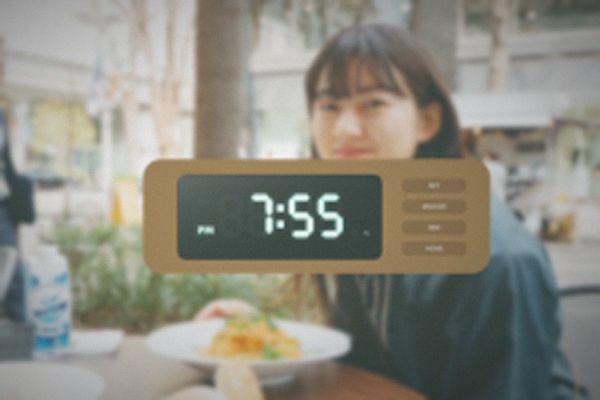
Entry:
h=7 m=55
